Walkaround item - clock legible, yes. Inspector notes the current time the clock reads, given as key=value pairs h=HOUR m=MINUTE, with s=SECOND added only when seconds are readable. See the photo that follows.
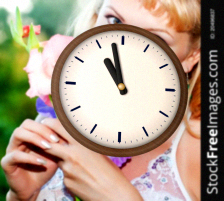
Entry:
h=10 m=58
